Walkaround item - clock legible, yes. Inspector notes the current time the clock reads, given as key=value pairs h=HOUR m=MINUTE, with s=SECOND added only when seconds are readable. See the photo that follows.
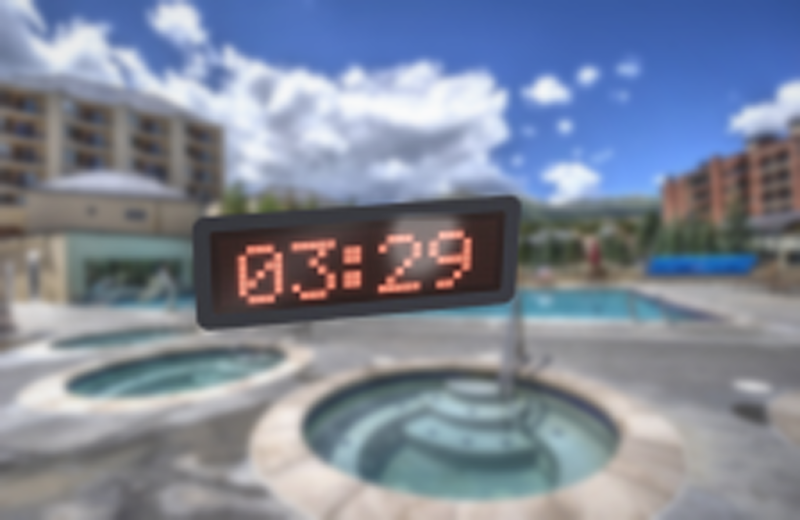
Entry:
h=3 m=29
